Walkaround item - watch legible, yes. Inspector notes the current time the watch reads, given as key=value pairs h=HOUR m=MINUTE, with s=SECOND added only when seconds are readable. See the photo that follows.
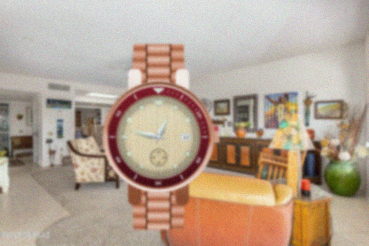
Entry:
h=12 m=47
